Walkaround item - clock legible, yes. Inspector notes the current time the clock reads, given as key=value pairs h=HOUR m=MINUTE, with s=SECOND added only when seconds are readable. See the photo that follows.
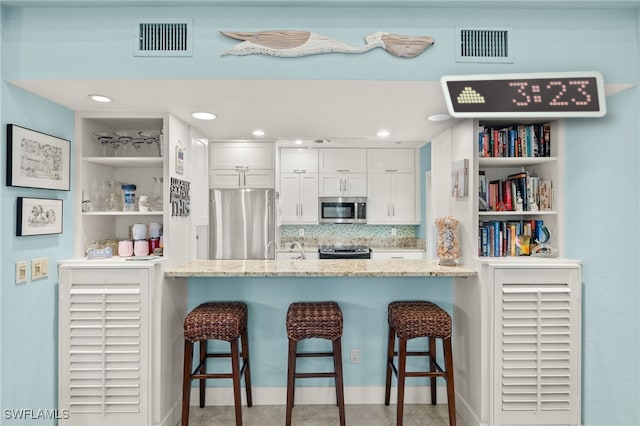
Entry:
h=3 m=23
